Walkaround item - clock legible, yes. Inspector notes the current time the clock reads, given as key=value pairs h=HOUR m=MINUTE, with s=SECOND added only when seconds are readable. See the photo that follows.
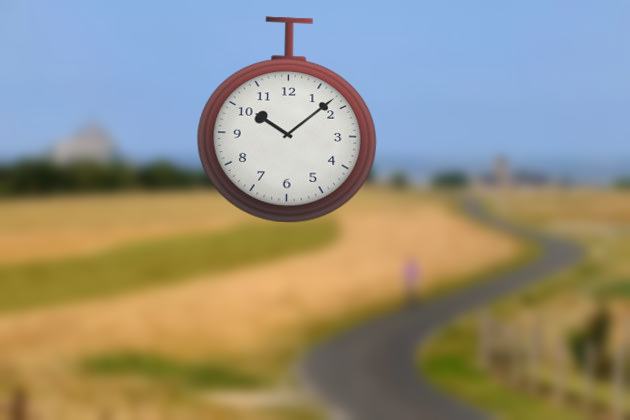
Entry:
h=10 m=8
